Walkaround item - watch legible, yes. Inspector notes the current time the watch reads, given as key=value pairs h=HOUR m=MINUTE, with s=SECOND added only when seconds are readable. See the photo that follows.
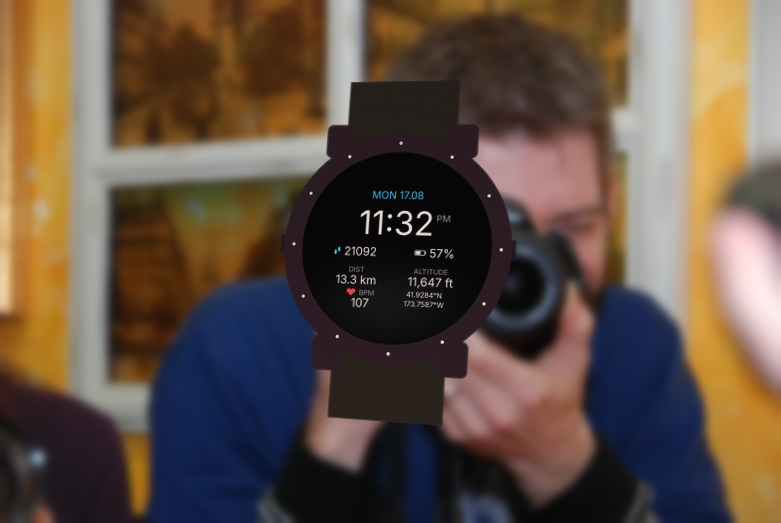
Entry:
h=11 m=32
